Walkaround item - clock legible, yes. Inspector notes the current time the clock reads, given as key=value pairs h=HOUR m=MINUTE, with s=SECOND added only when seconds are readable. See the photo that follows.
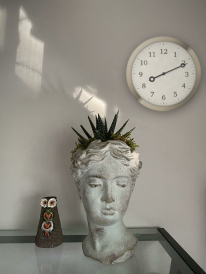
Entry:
h=8 m=11
